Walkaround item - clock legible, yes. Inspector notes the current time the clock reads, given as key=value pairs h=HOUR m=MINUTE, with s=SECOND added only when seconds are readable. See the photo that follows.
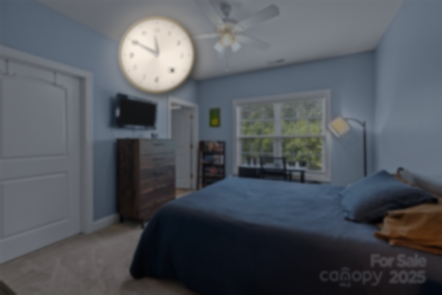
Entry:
h=11 m=50
